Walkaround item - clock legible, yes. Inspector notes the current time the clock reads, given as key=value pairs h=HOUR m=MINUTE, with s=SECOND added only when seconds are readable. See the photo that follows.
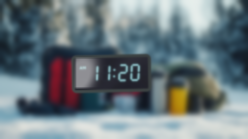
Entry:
h=11 m=20
